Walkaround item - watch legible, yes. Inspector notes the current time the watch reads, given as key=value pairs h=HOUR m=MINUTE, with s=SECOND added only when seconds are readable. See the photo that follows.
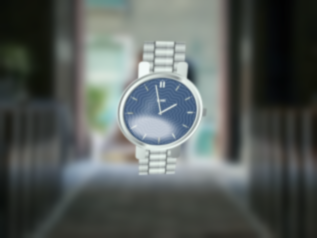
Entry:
h=1 m=58
